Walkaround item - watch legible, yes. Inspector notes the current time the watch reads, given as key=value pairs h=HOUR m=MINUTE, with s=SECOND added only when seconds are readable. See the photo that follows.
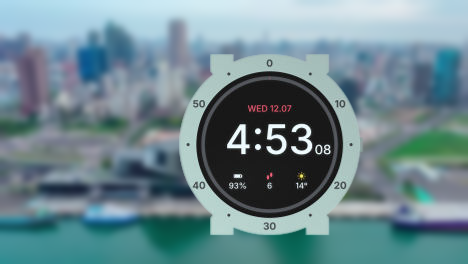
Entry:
h=4 m=53 s=8
